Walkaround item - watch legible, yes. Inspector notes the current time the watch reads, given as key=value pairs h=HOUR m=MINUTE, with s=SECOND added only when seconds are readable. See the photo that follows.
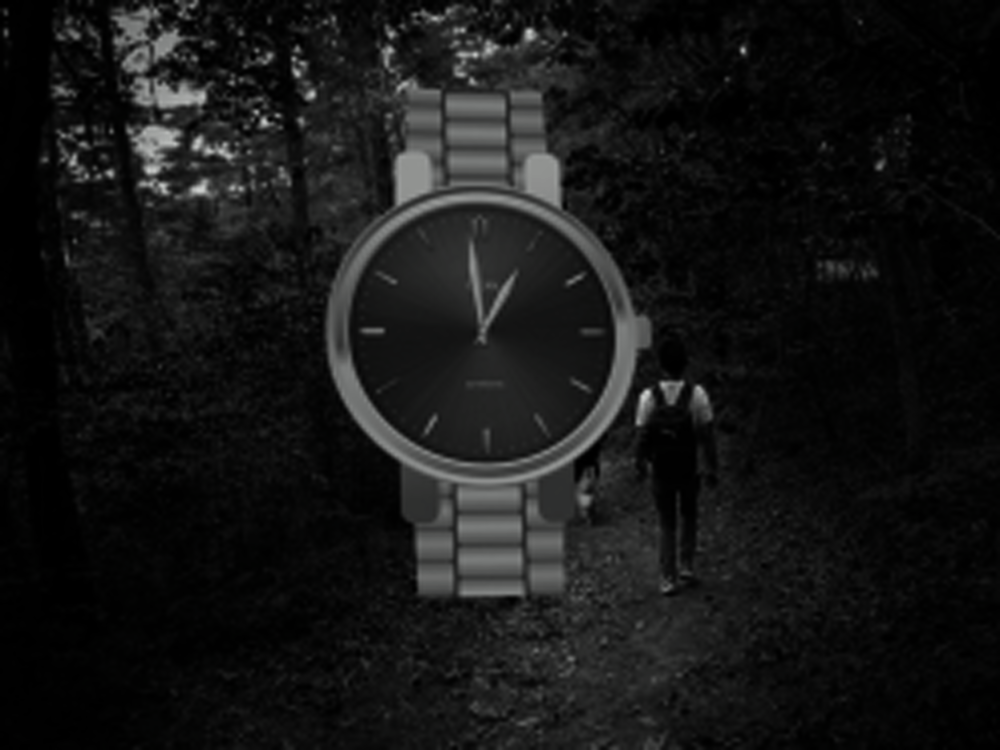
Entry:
h=12 m=59
